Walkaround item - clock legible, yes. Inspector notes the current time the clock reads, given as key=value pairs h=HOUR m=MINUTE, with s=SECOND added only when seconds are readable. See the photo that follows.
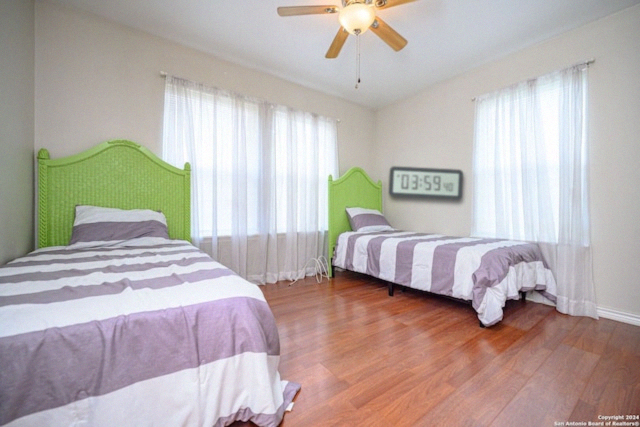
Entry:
h=3 m=59
